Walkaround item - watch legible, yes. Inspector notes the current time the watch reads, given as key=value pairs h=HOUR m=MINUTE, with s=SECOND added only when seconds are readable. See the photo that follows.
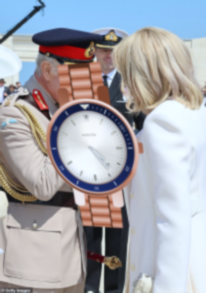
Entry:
h=4 m=24
